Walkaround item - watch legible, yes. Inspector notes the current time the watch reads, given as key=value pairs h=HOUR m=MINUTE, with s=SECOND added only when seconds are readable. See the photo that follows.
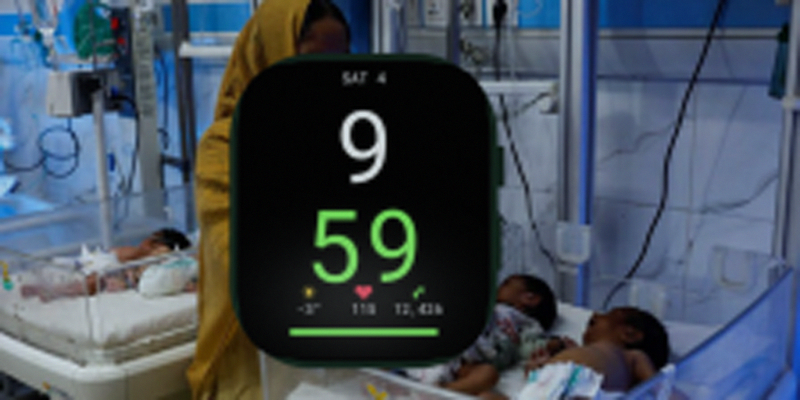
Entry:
h=9 m=59
